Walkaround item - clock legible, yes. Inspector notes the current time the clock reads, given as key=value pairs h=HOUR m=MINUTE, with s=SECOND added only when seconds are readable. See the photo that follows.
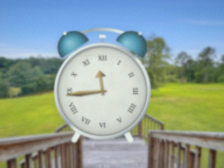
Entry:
h=11 m=44
